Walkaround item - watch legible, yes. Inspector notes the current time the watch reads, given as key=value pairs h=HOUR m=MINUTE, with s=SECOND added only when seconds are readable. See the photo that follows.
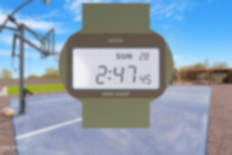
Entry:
h=2 m=47
